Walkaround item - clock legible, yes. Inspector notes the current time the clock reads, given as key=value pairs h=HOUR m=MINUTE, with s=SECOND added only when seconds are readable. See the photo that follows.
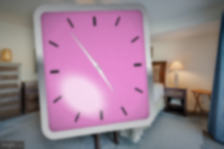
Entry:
h=4 m=54
